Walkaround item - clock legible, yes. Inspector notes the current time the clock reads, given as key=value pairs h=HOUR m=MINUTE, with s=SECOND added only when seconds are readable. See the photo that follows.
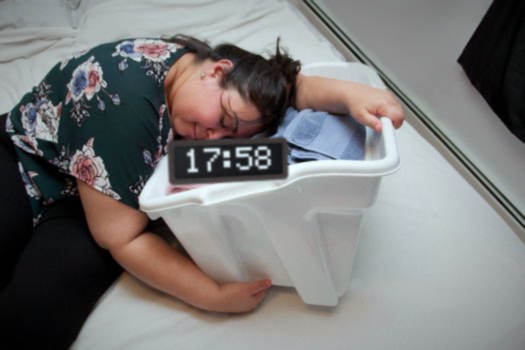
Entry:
h=17 m=58
